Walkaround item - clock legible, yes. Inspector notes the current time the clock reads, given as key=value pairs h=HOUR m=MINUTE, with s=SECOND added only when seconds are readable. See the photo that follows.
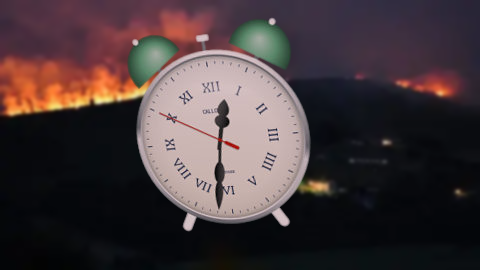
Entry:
h=12 m=31 s=50
